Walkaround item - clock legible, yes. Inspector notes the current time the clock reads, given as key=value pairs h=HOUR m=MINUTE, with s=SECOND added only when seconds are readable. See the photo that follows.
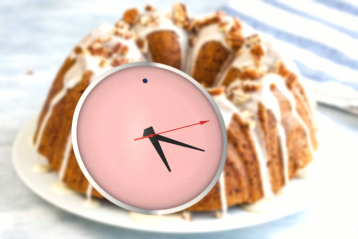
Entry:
h=5 m=18 s=13
